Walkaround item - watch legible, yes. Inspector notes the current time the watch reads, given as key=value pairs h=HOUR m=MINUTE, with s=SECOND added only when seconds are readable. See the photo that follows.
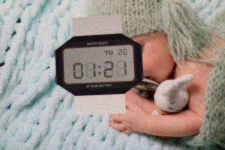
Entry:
h=1 m=21
